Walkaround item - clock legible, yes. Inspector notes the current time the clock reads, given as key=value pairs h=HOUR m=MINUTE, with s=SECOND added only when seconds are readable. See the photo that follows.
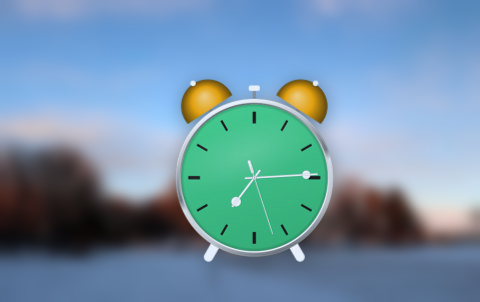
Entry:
h=7 m=14 s=27
